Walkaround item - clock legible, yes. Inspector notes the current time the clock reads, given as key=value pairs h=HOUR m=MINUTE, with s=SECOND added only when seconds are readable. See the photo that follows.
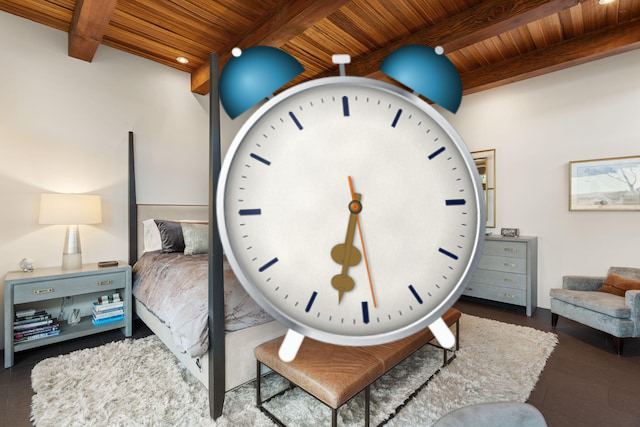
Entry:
h=6 m=32 s=29
